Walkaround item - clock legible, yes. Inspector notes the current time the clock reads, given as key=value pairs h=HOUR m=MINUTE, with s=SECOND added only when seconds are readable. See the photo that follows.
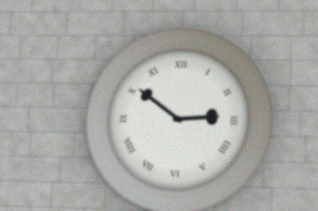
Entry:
h=2 m=51
